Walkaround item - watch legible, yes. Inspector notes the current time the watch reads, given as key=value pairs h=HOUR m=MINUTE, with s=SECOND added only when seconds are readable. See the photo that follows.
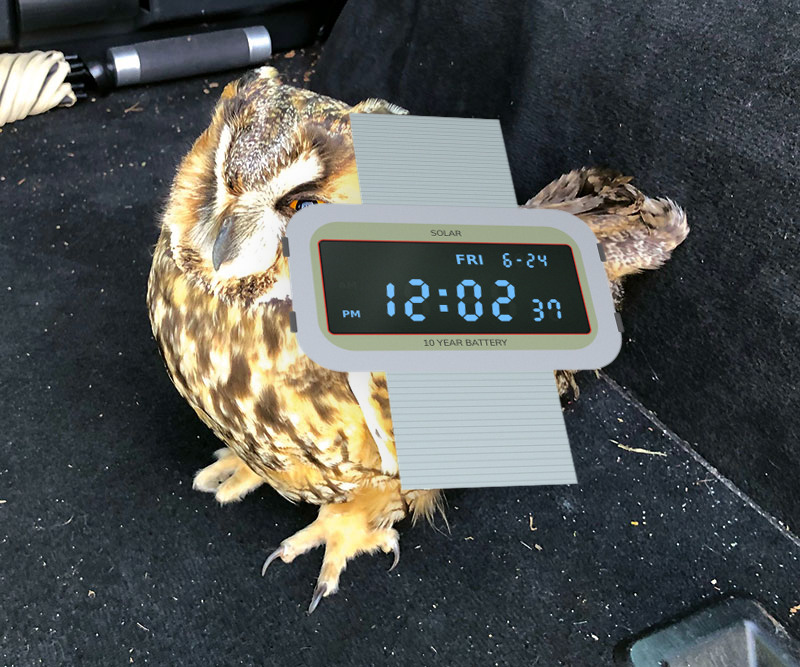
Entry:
h=12 m=2 s=37
